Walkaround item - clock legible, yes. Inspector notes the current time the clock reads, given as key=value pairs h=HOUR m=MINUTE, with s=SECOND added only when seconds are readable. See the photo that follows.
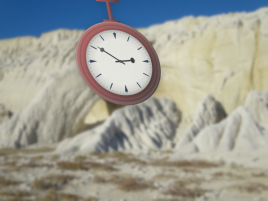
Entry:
h=2 m=51
